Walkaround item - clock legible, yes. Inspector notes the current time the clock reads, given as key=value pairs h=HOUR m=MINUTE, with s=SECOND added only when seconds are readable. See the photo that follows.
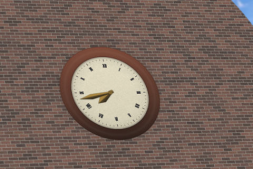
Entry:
h=7 m=43
